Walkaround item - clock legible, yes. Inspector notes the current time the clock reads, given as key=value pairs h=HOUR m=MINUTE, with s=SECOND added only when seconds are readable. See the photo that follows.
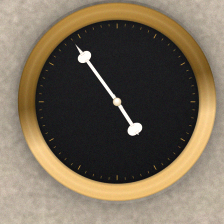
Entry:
h=4 m=54
